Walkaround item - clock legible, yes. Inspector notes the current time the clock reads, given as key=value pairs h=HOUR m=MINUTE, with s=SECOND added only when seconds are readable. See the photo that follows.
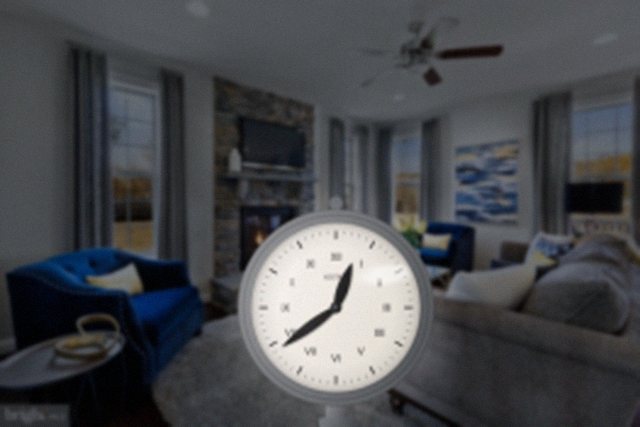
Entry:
h=12 m=39
